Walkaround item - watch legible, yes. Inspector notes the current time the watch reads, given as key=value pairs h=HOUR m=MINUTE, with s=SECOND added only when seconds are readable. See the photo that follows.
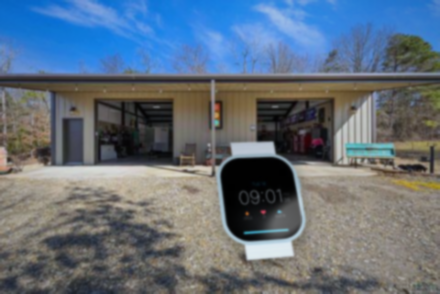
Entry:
h=9 m=1
